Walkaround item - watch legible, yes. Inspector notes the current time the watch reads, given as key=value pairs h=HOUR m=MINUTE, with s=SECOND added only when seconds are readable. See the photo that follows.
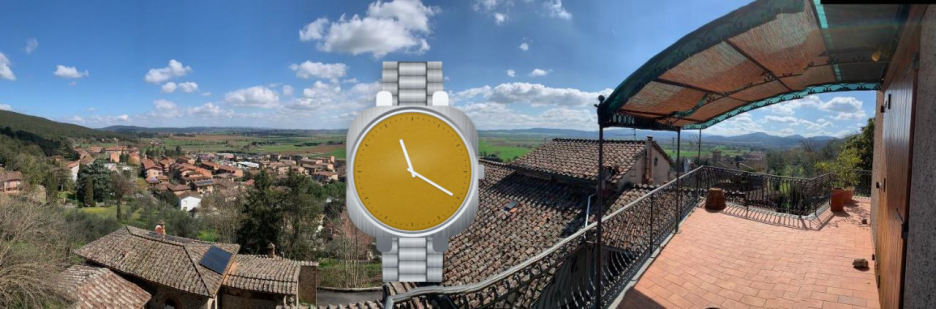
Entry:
h=11 m=20
